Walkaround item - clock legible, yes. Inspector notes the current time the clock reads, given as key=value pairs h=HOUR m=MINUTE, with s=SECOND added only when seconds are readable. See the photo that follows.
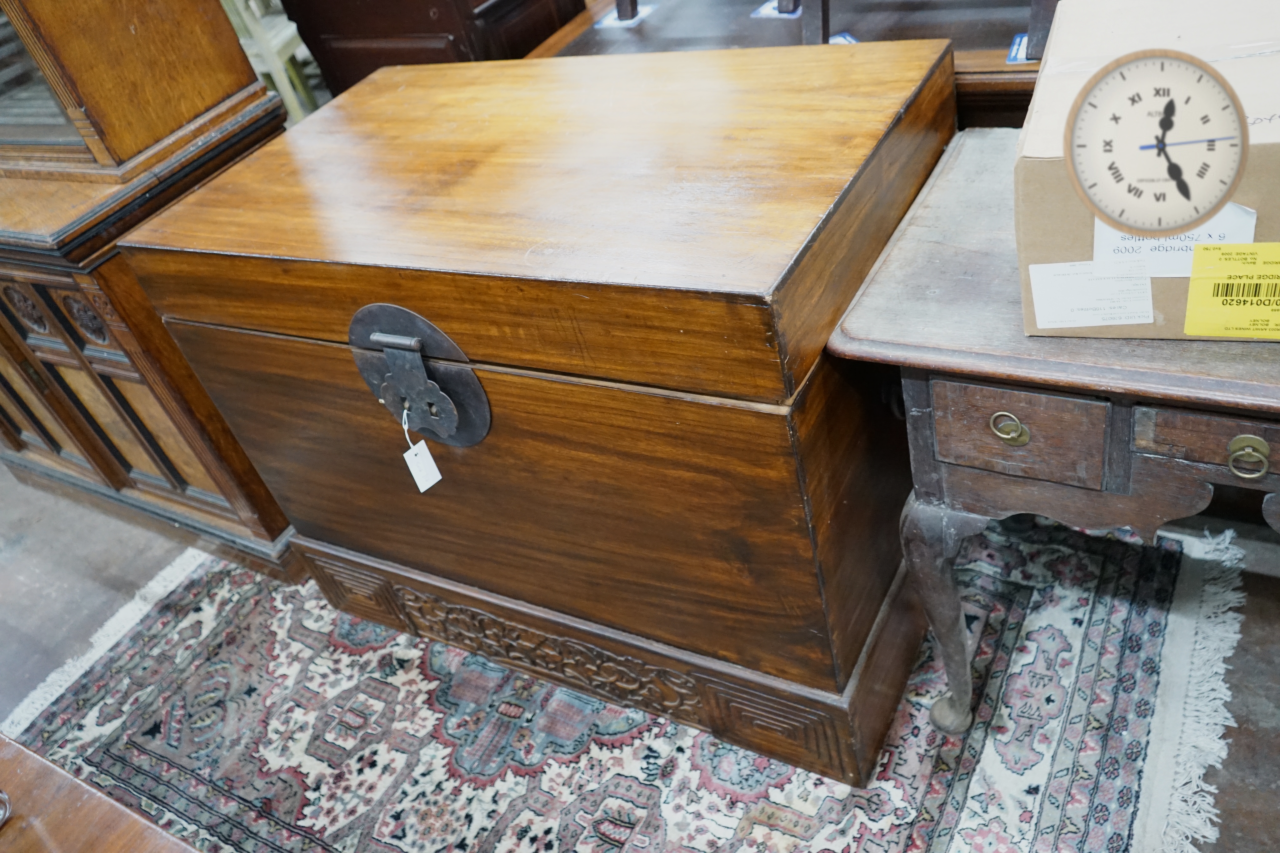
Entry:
h=12 m=25 s=14
